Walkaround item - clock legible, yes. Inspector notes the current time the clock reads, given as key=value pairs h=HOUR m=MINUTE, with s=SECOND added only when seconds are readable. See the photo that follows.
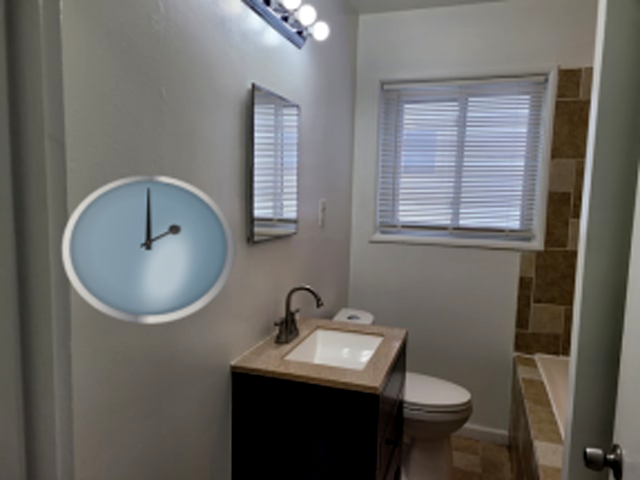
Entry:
h=2 m=0
